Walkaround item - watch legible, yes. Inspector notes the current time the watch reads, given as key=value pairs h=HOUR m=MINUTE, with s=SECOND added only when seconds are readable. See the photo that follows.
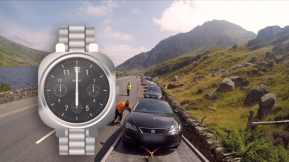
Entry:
h=6 m=0
